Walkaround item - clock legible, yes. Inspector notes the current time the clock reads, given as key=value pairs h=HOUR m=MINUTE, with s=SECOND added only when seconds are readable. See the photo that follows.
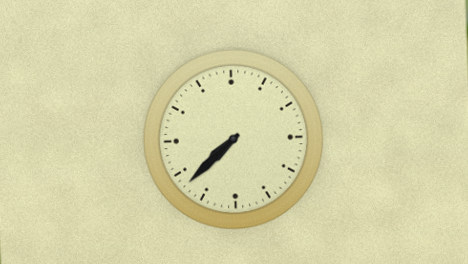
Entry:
h=7 m=38
